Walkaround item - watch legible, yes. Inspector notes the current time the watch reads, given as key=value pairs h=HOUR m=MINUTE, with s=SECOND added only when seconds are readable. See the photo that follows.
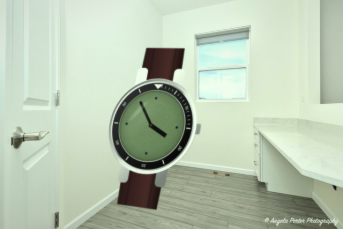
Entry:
h=3 m=54
